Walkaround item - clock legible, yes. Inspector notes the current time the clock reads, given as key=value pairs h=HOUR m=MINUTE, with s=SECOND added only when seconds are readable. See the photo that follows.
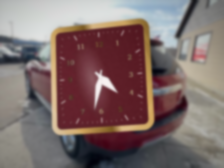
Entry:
h=4 m=32
